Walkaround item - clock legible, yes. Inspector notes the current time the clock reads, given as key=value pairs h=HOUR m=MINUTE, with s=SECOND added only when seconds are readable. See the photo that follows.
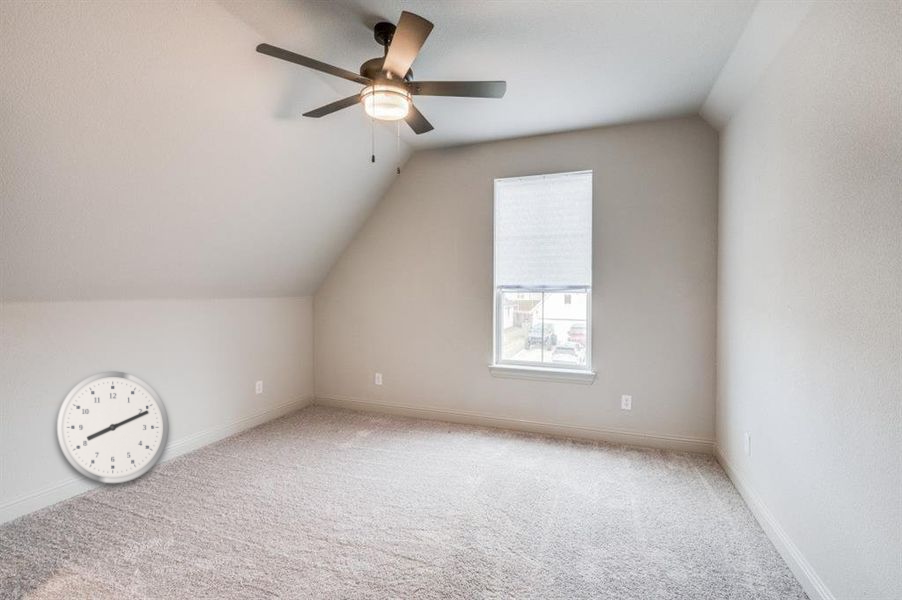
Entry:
h=8 m=11
